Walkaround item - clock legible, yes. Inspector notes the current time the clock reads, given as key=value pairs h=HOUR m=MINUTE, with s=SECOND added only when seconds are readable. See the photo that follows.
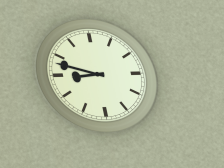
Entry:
h=8 m=48
